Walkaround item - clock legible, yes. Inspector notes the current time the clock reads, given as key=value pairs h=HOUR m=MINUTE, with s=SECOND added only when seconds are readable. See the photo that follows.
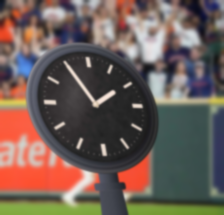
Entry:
h=1 m=55
